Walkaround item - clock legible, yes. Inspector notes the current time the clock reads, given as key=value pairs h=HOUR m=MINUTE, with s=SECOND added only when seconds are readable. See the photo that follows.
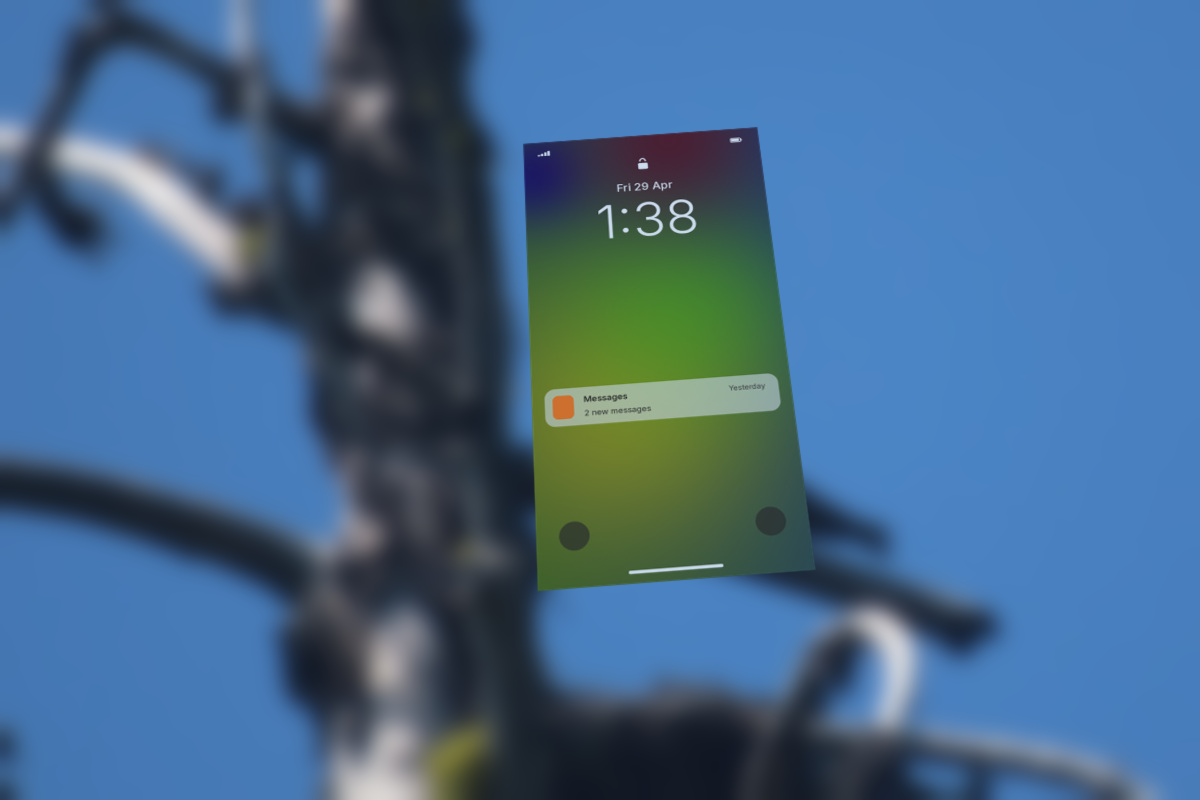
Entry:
h=1 m=38
